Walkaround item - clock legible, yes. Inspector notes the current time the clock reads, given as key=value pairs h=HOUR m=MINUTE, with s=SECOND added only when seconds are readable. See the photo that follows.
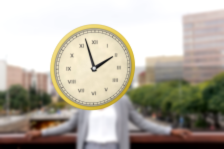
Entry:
h=1 m=57
